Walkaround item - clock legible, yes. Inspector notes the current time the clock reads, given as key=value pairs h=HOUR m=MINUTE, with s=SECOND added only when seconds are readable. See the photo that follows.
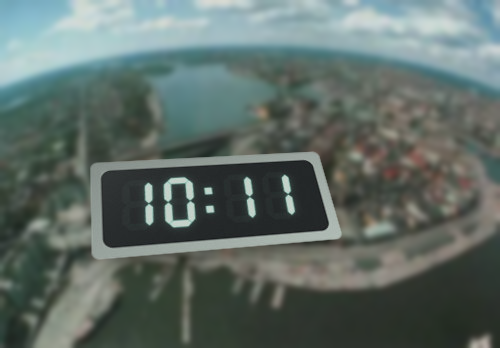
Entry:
h=10 m=11
